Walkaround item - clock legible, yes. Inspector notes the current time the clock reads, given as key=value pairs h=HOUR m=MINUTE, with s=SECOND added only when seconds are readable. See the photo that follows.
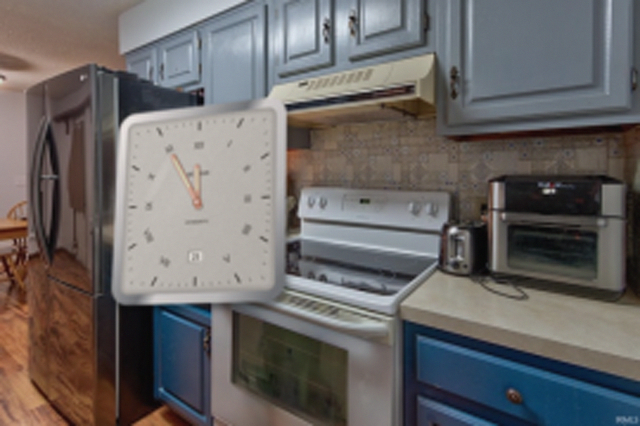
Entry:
h=11 m=55
